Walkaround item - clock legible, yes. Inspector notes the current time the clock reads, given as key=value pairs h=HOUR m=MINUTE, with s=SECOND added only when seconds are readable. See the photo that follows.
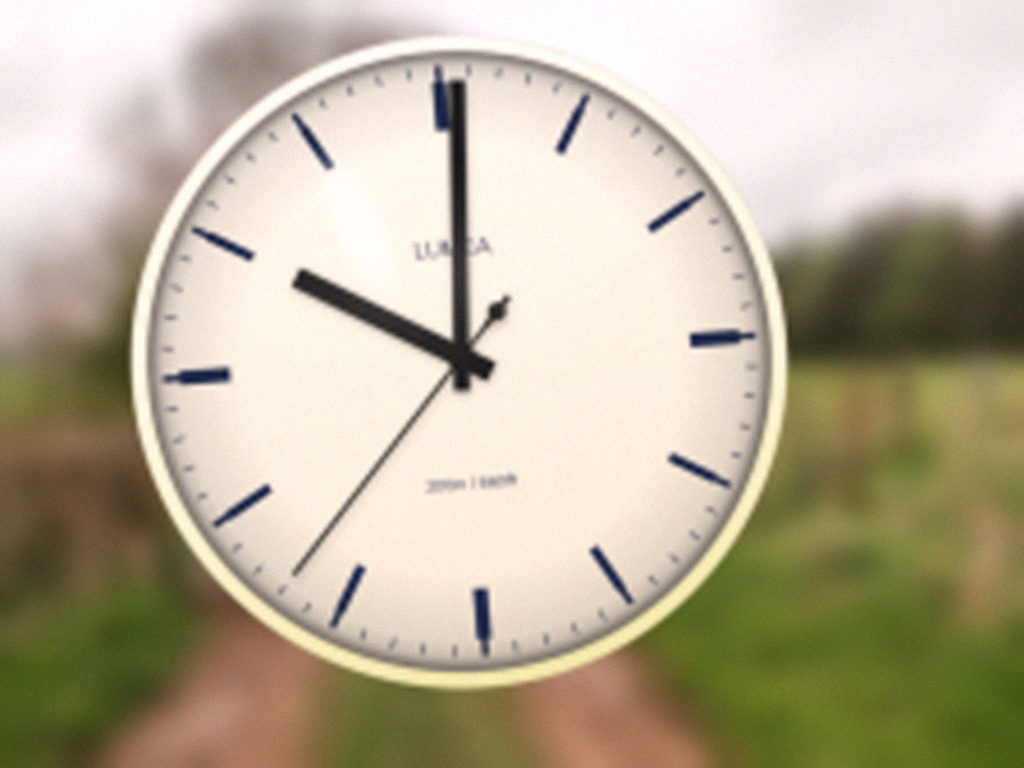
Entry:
h=10 m=0 s=37
